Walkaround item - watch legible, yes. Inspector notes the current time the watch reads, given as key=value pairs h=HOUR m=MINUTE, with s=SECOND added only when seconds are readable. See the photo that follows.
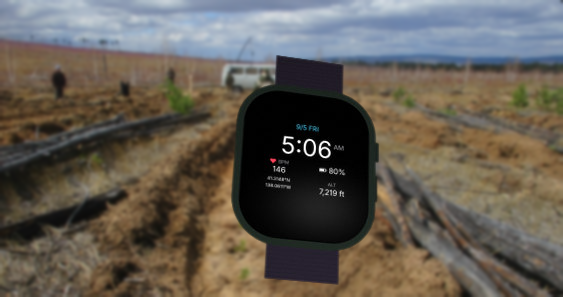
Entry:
h=5 m=6
